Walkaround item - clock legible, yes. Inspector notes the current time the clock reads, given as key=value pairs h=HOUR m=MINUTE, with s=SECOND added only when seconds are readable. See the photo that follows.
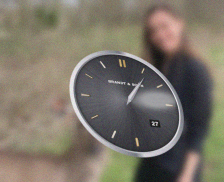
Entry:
h=1 m=6
